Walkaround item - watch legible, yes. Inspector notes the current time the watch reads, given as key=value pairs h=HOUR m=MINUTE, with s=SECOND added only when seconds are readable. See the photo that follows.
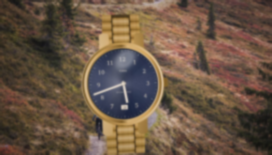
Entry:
h=5 m=42
